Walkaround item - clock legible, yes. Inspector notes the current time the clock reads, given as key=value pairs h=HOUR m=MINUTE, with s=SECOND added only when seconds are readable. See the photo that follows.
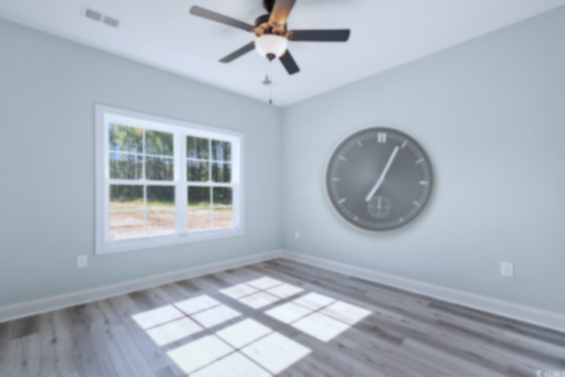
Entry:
h=7 m=4
